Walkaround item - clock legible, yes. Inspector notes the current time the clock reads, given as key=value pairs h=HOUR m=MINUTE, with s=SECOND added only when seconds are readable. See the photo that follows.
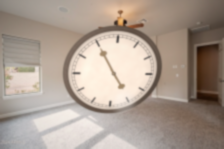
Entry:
h=4 m=55
